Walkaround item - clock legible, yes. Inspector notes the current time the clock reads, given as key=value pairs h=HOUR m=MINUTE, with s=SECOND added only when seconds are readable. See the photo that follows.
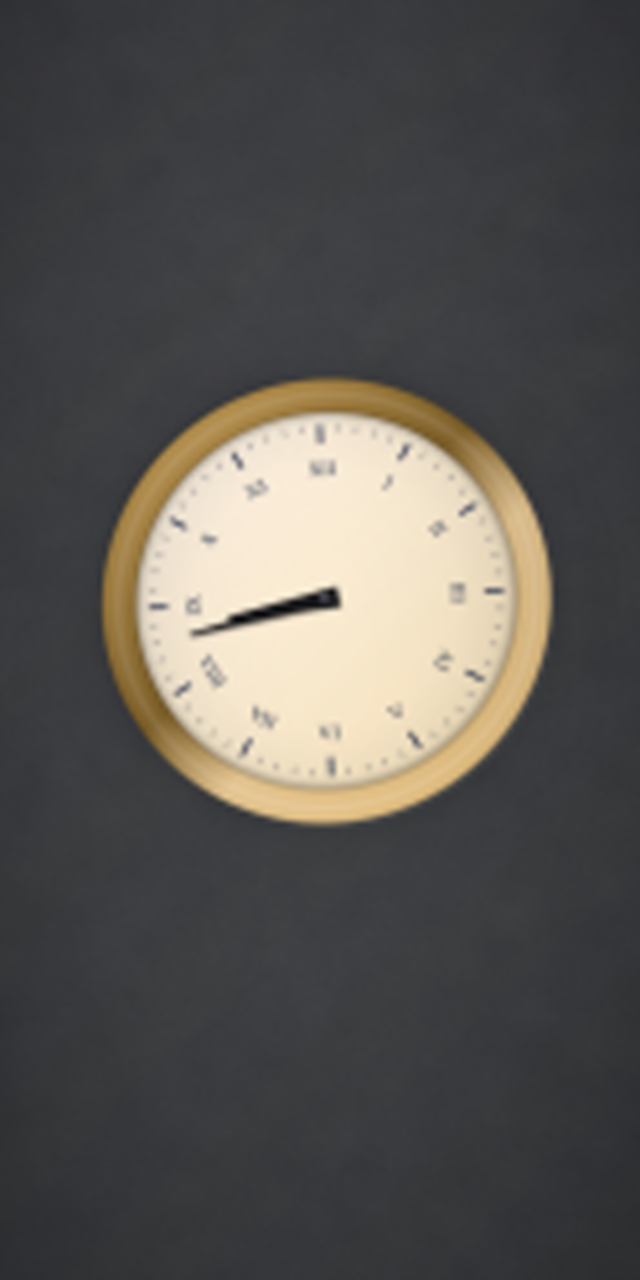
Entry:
h=8 m=43
